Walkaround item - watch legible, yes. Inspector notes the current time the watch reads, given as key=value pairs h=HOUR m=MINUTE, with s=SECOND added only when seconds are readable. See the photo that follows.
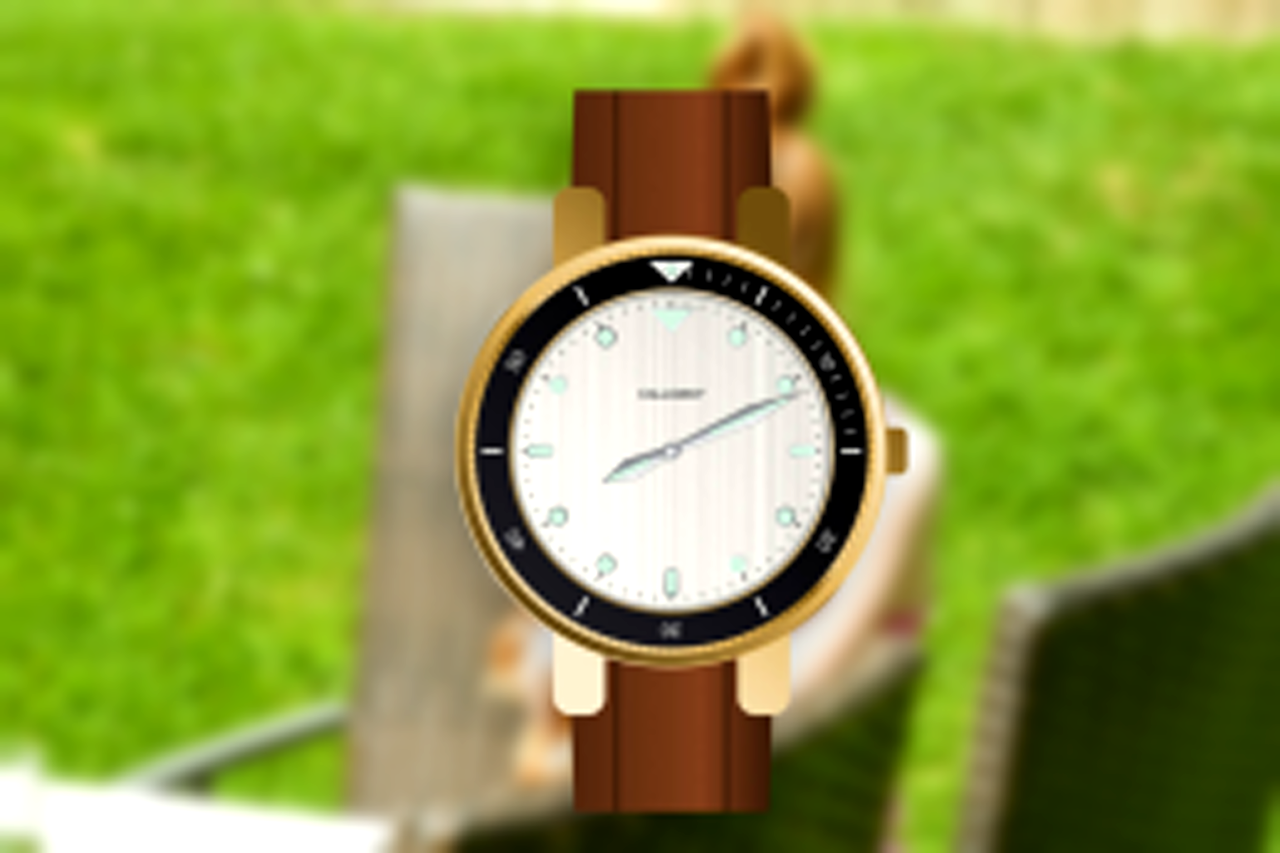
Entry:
h=8 m=11
